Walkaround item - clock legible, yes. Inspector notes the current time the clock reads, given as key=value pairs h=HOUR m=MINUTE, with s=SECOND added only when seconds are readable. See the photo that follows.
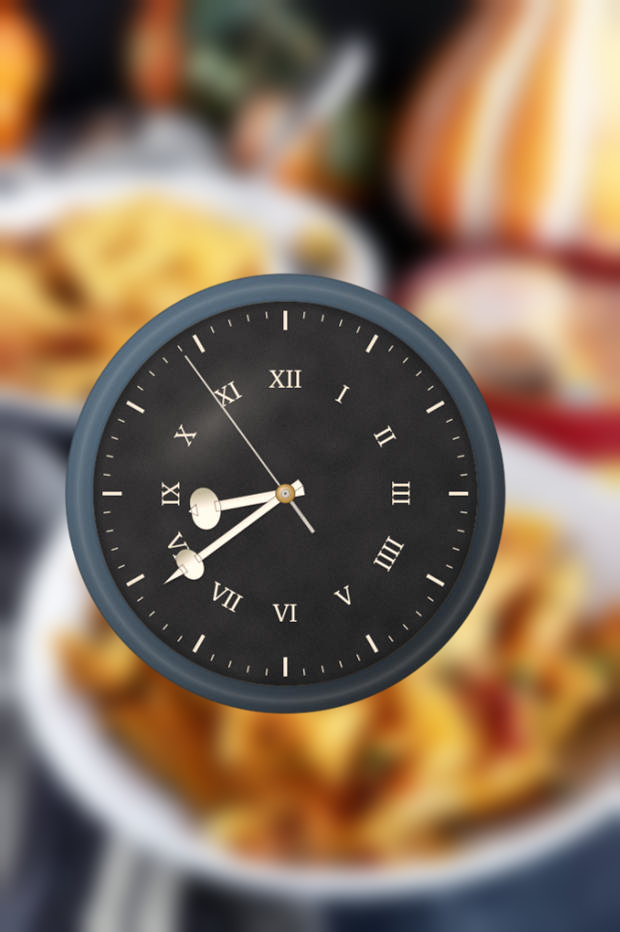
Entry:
h=8 m=38 s=54
